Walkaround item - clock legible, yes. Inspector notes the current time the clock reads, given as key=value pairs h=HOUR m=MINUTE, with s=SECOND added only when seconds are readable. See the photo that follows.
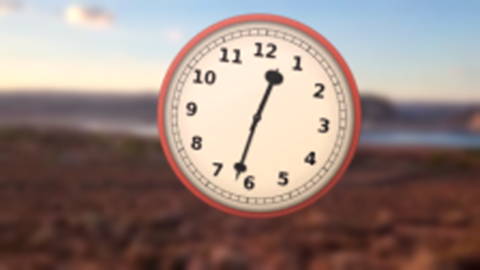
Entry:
h=12 m=32
